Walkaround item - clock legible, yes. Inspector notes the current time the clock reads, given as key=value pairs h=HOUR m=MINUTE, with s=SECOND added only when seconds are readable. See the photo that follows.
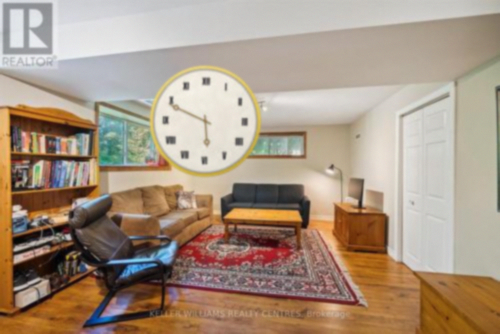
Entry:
h=5 m=49
